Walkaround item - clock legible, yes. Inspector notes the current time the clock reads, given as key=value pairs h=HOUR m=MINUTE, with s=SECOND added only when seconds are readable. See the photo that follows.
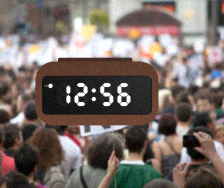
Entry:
h=12 m=56
